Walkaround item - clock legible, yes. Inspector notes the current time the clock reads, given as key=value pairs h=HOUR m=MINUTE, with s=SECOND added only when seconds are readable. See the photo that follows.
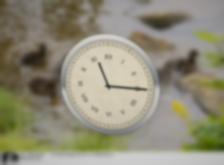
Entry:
h=11 m=15
